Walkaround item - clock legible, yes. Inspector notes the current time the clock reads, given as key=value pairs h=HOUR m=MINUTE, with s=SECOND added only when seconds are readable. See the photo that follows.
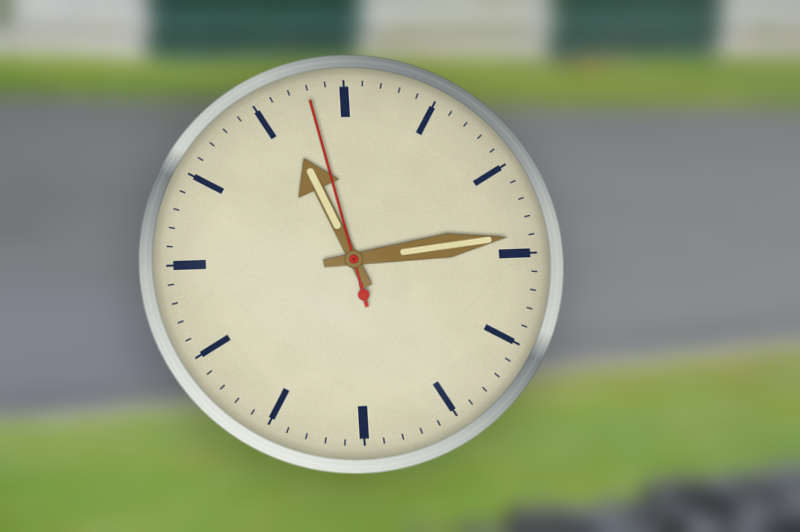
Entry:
h=11 m=13 s=58
